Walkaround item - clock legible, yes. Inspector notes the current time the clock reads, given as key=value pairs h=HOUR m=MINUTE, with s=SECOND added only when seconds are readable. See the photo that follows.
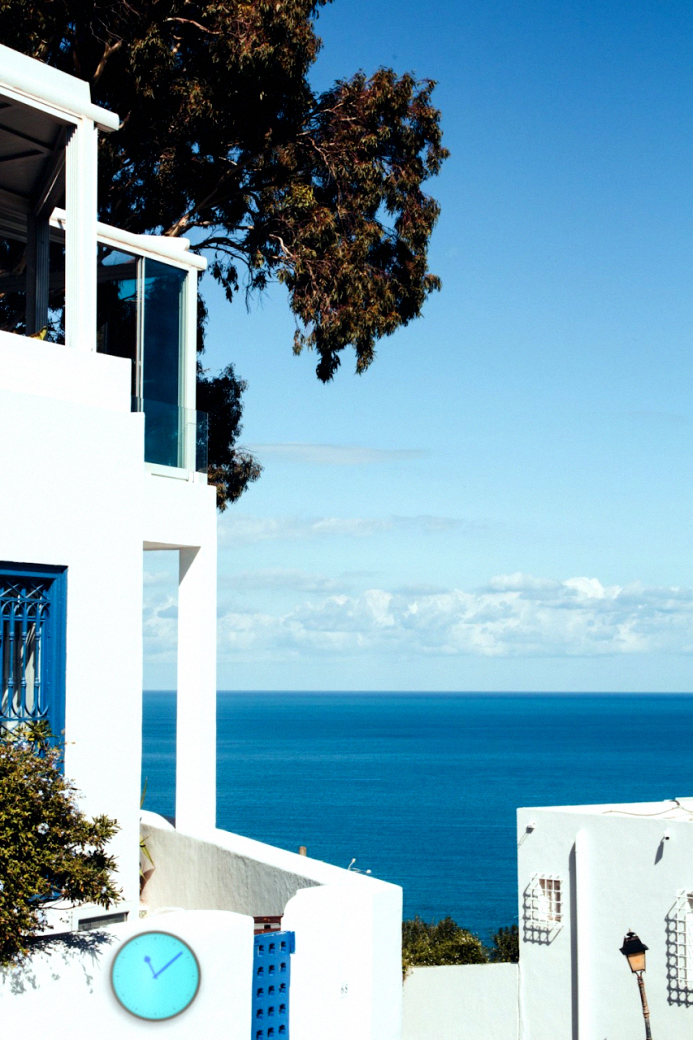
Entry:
h=11 m=8
